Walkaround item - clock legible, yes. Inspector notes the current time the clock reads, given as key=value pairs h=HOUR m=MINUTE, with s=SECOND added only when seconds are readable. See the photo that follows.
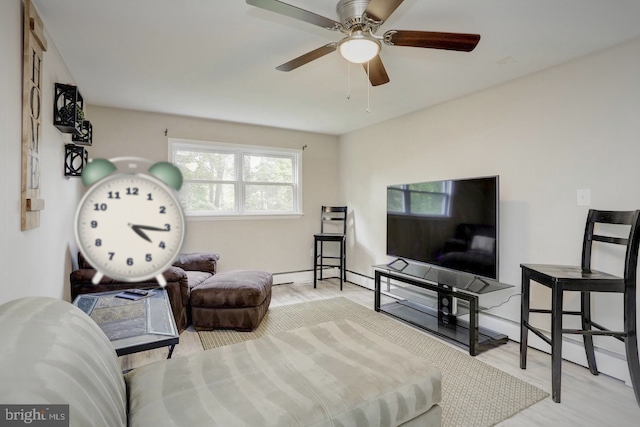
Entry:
h=4 m=16
